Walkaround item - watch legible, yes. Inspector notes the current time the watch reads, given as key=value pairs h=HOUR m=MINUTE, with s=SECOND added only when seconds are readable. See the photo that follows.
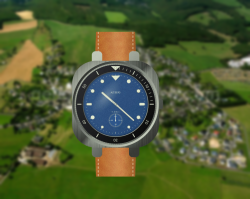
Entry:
h=10 m=22
